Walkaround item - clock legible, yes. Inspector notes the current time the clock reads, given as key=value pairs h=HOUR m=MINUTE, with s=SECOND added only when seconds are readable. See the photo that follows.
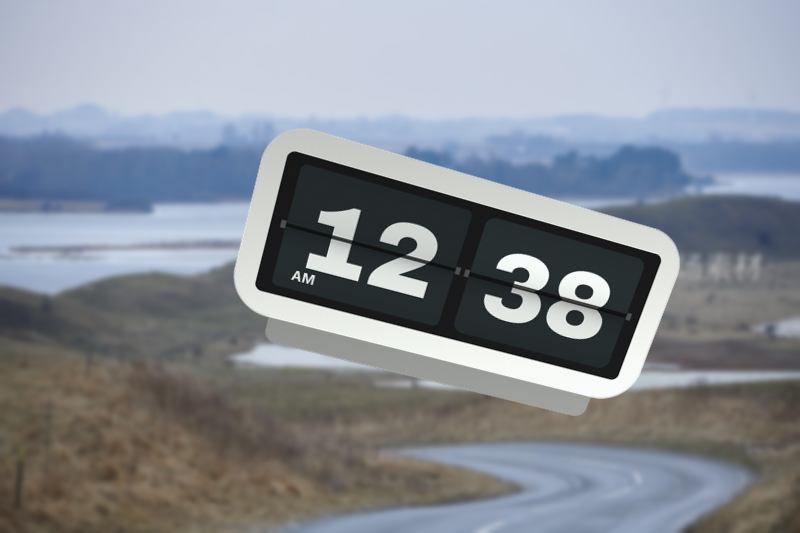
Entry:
h=12 m=38
